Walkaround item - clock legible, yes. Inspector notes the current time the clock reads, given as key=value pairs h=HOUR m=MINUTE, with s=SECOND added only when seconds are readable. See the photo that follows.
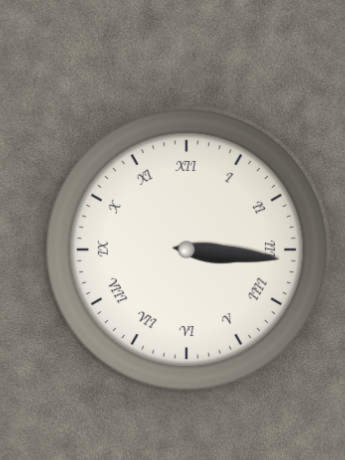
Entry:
h=3 m=16
